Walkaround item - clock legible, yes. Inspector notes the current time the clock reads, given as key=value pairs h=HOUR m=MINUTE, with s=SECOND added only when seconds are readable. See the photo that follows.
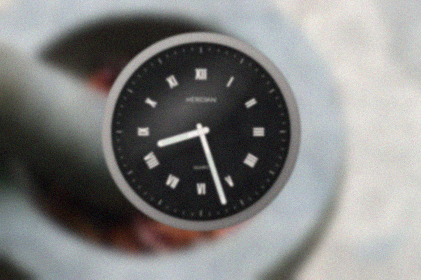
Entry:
h=8 m=27
